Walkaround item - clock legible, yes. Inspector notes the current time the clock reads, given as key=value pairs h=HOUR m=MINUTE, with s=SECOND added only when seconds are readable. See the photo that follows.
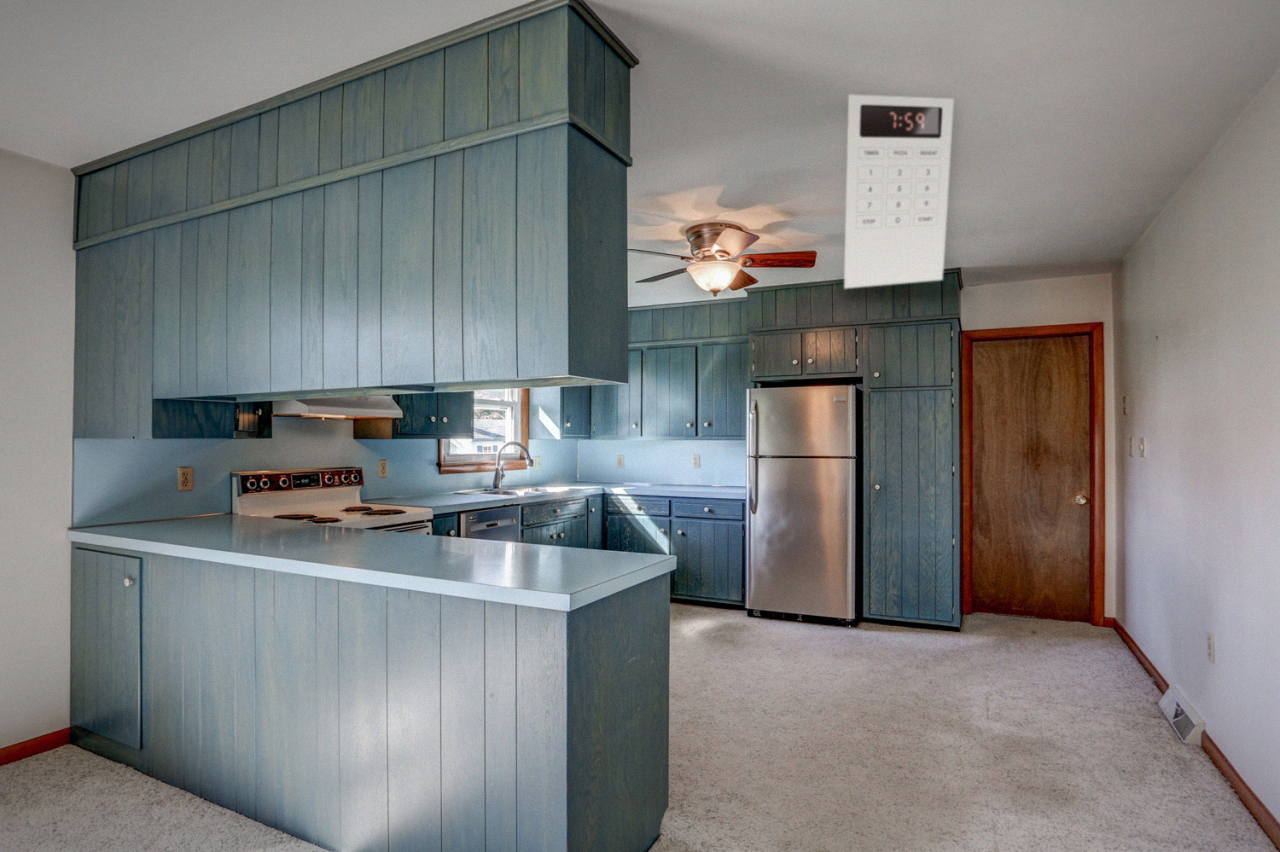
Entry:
h=7 m=59
